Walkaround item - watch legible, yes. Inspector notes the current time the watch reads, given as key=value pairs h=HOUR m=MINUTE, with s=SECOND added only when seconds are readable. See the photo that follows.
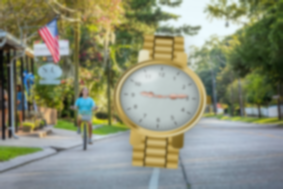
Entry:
h=9 m=14
